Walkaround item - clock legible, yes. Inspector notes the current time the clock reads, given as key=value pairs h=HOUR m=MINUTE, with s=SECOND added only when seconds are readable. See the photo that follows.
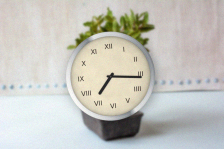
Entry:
h=7 m=16
